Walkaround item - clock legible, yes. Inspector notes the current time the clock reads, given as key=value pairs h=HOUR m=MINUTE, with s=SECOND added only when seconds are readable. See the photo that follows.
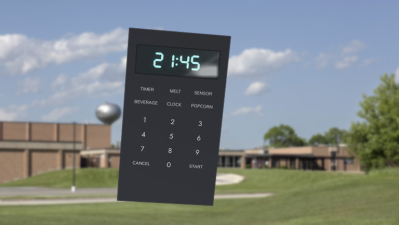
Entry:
h=21 m=45
